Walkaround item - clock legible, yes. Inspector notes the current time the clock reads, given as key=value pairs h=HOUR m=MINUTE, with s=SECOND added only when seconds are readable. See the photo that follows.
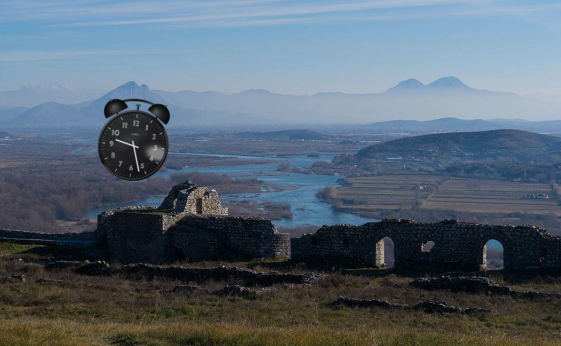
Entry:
h=9 m=27
